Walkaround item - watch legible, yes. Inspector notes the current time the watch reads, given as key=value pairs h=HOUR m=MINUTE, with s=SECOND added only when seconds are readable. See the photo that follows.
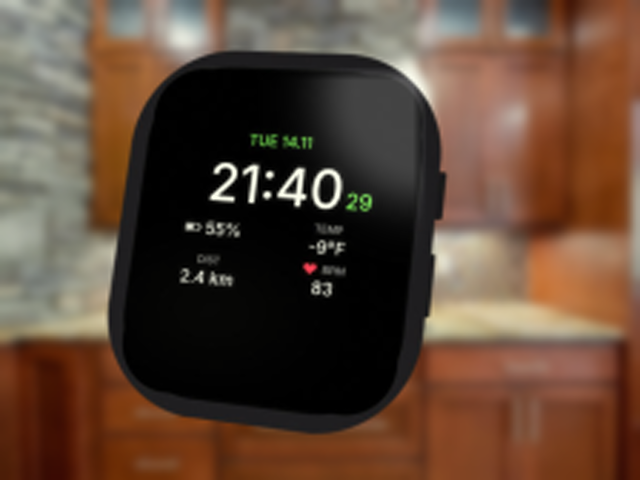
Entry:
h=21 m=40 s=29
